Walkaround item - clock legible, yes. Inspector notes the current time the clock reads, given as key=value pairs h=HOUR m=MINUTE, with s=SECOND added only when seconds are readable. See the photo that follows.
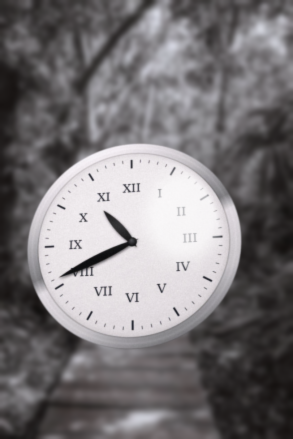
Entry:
h=10 m=41
